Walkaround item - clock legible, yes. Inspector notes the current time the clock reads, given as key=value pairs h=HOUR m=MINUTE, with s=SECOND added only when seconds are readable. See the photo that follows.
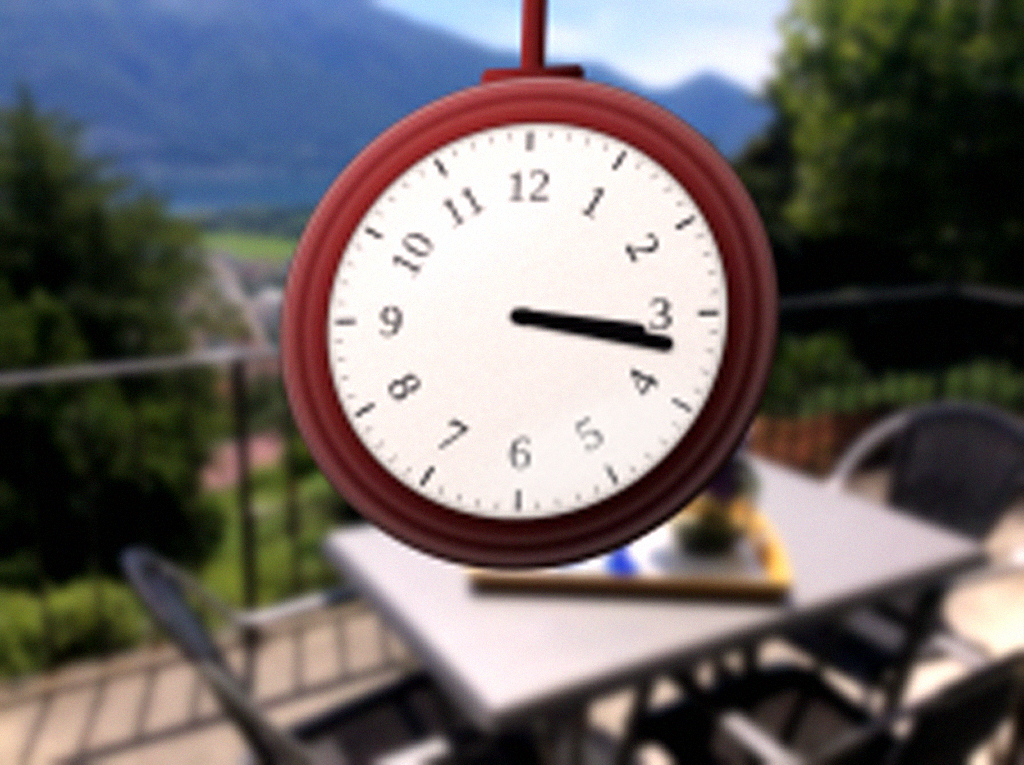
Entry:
h=3 m=17
